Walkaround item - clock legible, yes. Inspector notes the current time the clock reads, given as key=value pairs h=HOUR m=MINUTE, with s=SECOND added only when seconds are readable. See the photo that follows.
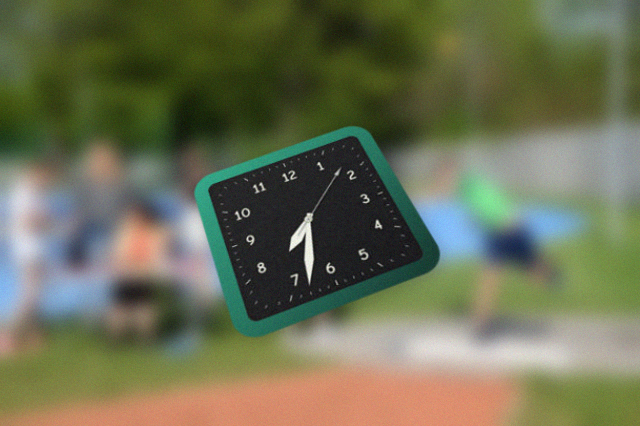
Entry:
h=7 m=33 s=8
